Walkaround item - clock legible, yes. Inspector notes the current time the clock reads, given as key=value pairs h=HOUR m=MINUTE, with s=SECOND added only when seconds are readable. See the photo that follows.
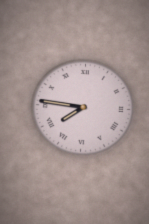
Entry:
h=7 m=46
